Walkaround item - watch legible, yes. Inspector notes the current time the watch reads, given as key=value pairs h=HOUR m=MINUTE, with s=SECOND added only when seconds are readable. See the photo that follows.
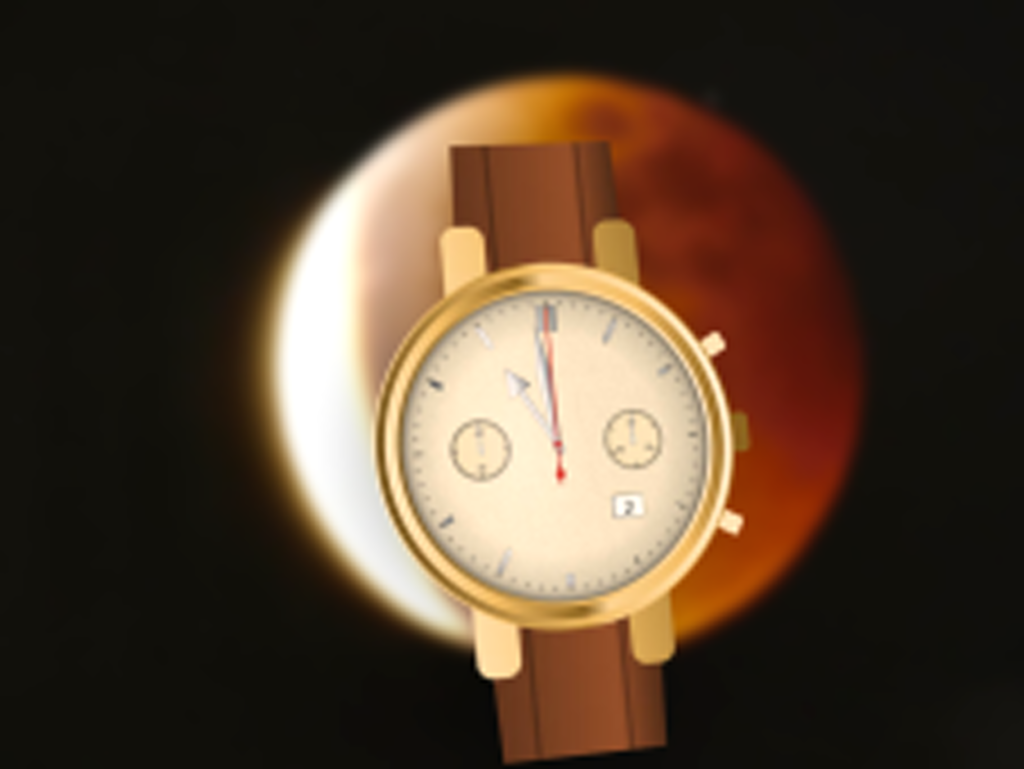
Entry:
h=10 m=59
